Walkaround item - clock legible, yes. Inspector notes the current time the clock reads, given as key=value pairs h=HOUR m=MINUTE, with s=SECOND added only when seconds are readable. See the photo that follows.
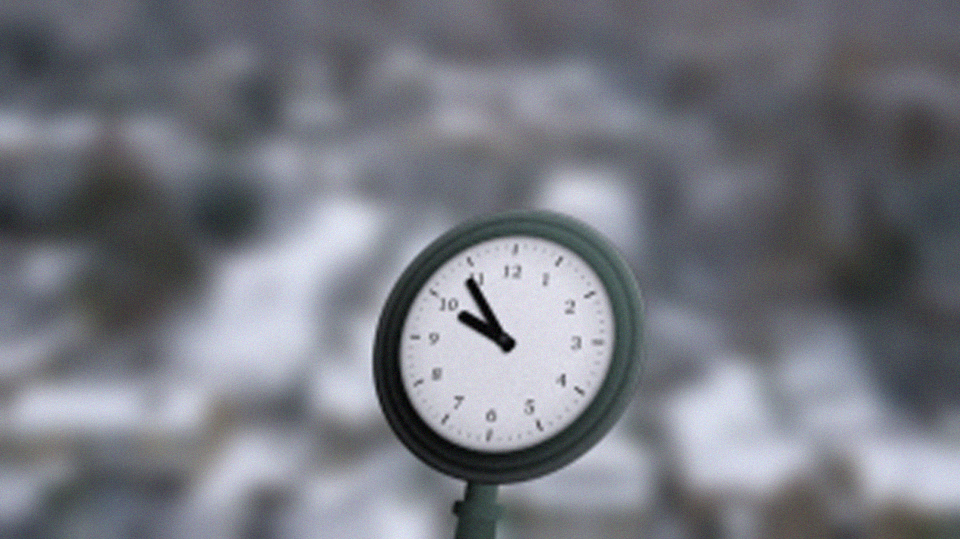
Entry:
h=9 m=54
